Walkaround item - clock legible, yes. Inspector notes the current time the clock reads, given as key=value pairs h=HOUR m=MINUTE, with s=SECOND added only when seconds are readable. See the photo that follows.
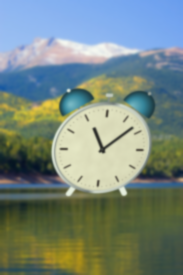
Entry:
h=11 m=8
